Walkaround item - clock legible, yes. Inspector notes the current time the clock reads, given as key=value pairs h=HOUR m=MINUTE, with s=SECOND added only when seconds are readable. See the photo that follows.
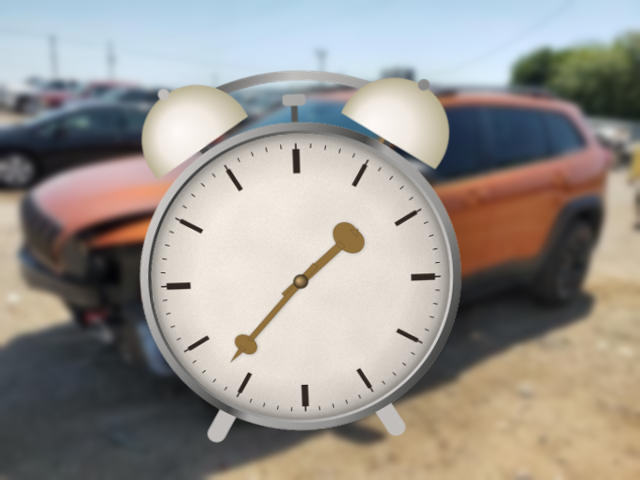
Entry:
h=1 m=37
